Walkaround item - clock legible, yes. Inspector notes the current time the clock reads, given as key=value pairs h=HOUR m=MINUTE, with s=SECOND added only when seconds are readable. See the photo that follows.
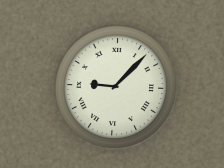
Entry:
h=9 m=7
